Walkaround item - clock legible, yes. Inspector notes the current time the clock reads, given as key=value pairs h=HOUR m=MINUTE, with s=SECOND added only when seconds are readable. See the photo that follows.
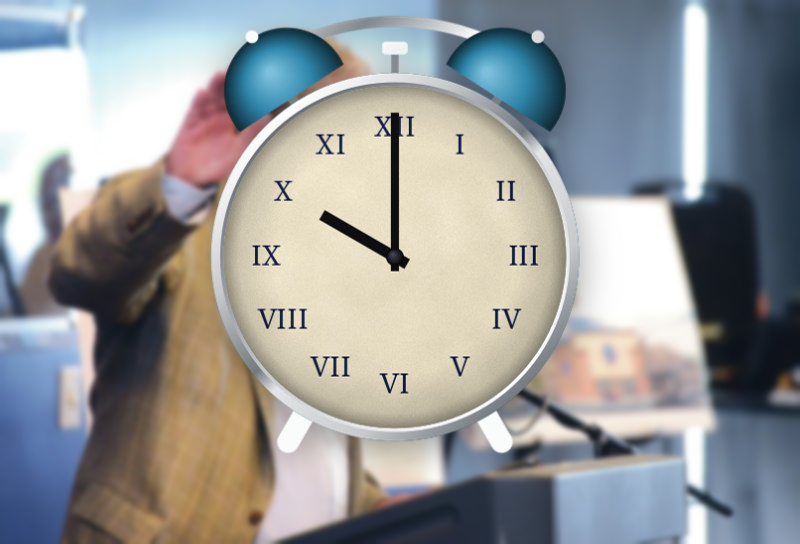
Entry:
h=10 m=0
